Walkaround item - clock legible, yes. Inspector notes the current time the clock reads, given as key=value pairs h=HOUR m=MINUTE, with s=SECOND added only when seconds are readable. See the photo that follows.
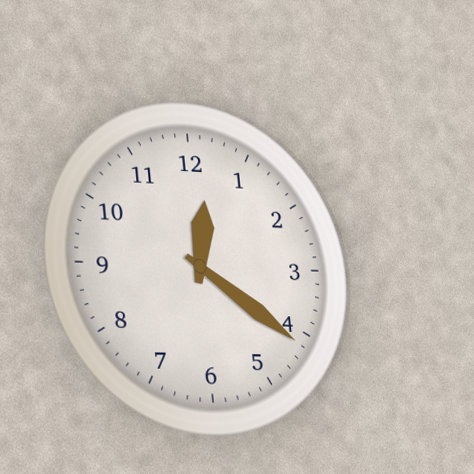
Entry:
h=12 m=21
